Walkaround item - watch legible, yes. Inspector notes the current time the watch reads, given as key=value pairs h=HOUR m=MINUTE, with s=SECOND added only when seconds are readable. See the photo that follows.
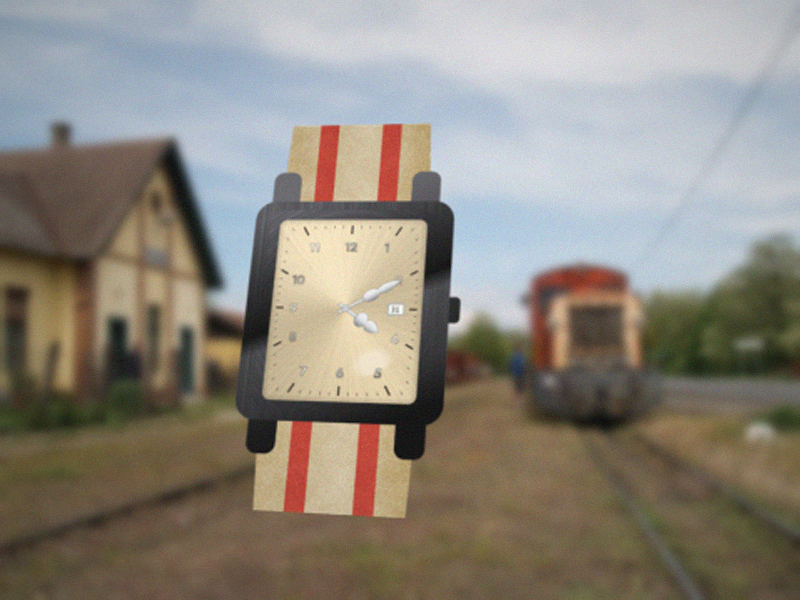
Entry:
h=4 m=10
